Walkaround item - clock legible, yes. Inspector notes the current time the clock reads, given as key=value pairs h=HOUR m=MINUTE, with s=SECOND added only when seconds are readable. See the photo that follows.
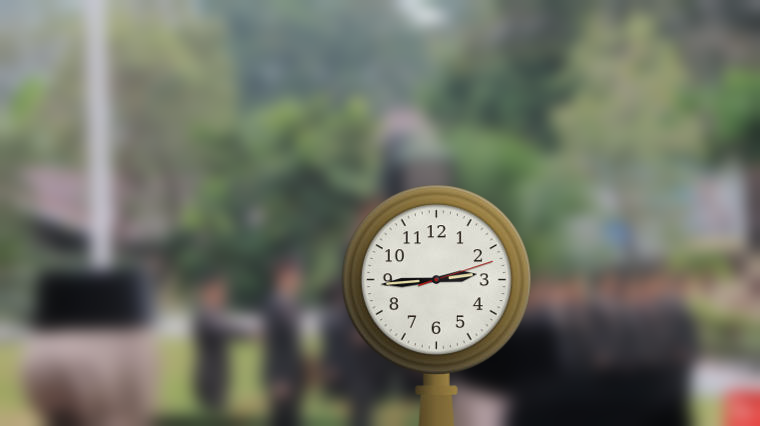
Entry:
h=2 m=44 s=12
